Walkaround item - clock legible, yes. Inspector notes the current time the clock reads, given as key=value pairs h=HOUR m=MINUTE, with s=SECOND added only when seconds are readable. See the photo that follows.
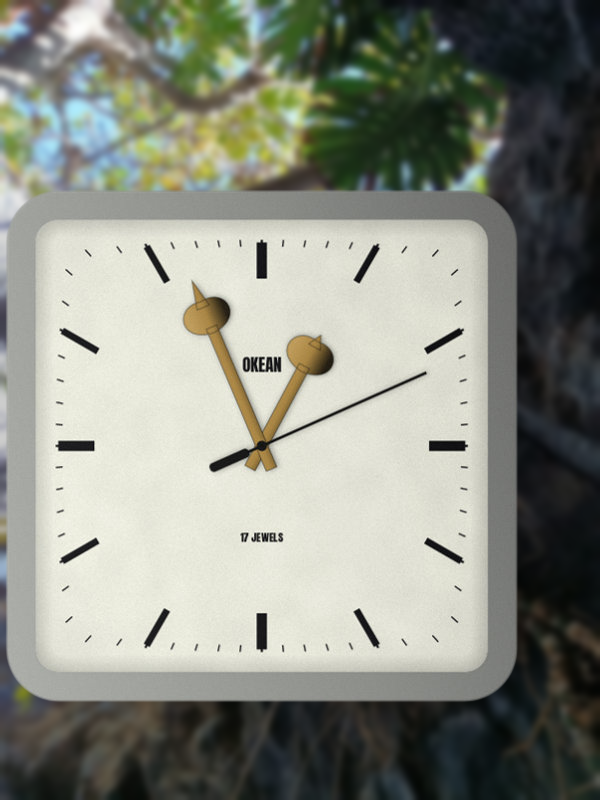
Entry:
h=12 m=56 s=11
